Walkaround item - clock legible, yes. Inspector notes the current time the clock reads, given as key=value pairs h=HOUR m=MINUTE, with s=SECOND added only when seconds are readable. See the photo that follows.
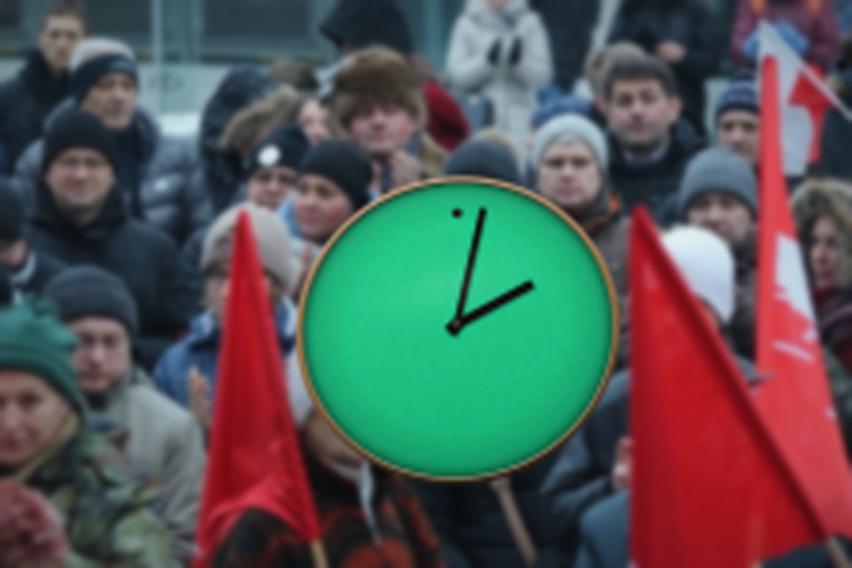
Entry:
h=2 m=2
